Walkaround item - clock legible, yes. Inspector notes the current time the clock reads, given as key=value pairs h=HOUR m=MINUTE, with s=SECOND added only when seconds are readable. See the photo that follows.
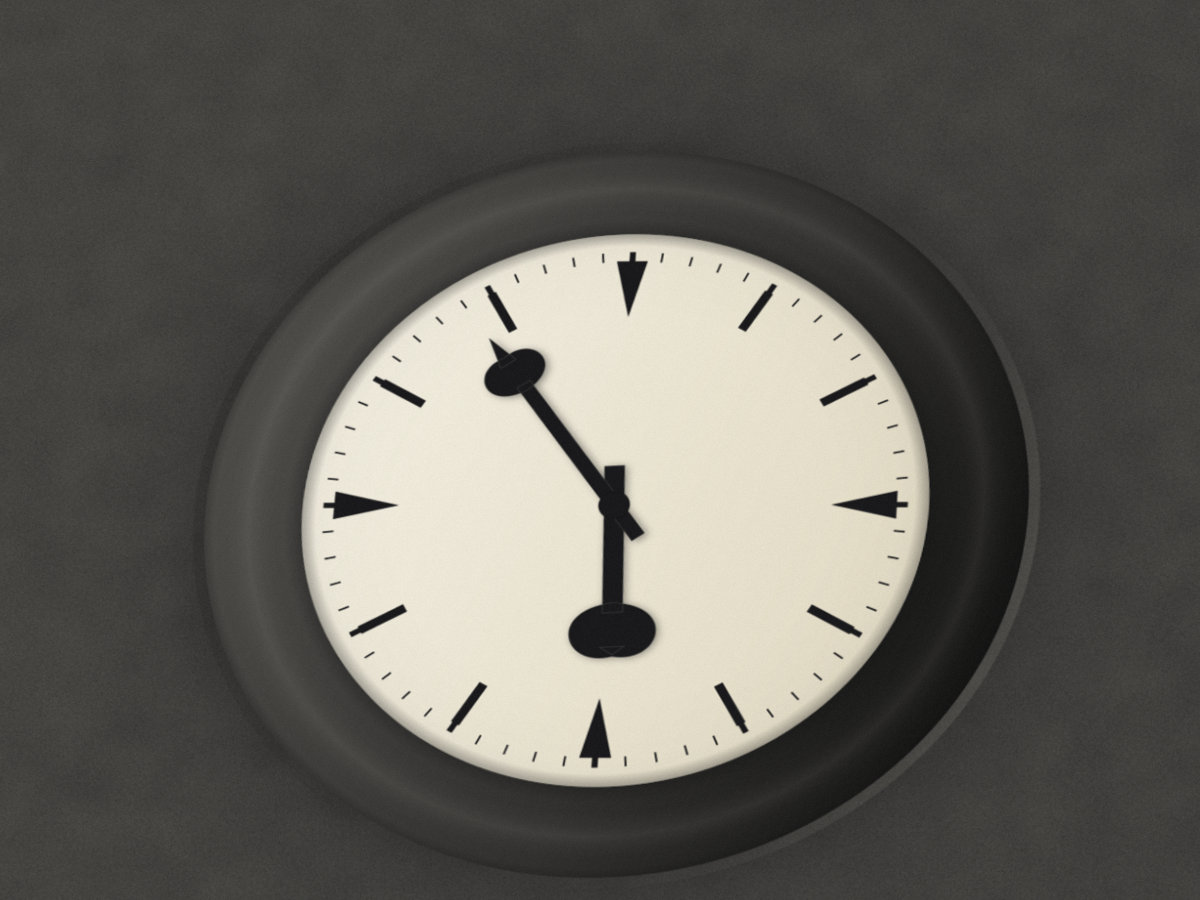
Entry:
h=5 m=54
